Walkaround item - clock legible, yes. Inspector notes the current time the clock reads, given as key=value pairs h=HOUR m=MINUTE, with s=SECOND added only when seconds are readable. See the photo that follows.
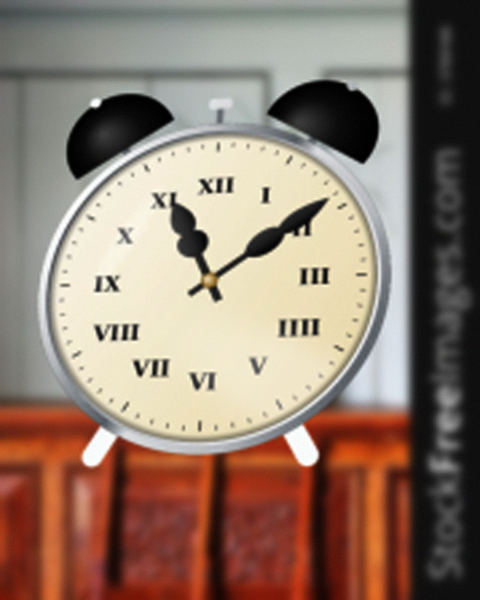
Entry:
h=11 m=9
